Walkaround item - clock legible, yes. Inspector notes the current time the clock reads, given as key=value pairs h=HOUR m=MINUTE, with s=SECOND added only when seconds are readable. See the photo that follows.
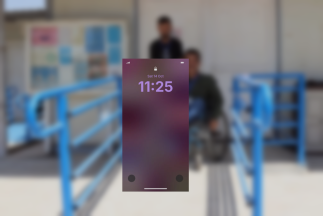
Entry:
h=11 m=25
